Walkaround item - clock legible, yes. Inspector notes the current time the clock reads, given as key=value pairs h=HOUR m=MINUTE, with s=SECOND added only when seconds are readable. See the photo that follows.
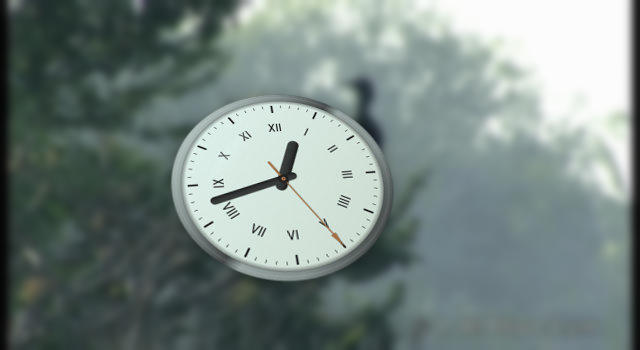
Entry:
h=12 m=42 s=25
